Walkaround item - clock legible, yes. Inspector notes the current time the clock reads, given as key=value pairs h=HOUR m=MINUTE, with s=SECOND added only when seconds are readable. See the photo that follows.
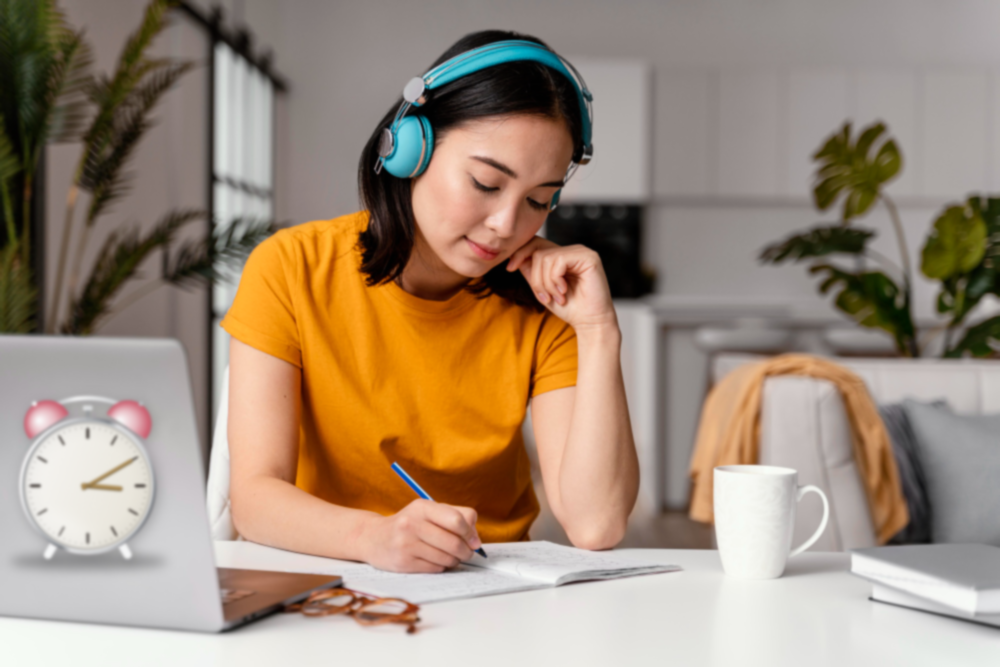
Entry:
h=3 m=10
